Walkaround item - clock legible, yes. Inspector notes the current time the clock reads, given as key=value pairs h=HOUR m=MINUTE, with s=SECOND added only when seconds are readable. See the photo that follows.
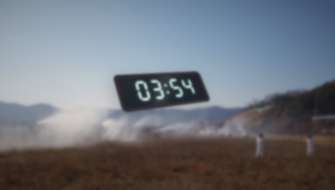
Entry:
h=3 m=54
